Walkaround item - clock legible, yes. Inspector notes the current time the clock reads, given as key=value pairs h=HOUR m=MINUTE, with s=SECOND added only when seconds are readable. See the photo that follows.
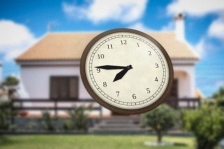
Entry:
h=7 m=46
